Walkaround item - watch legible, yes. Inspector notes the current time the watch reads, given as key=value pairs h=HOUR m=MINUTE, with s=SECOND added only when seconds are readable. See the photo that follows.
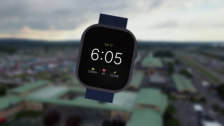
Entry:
h=6 m=5
